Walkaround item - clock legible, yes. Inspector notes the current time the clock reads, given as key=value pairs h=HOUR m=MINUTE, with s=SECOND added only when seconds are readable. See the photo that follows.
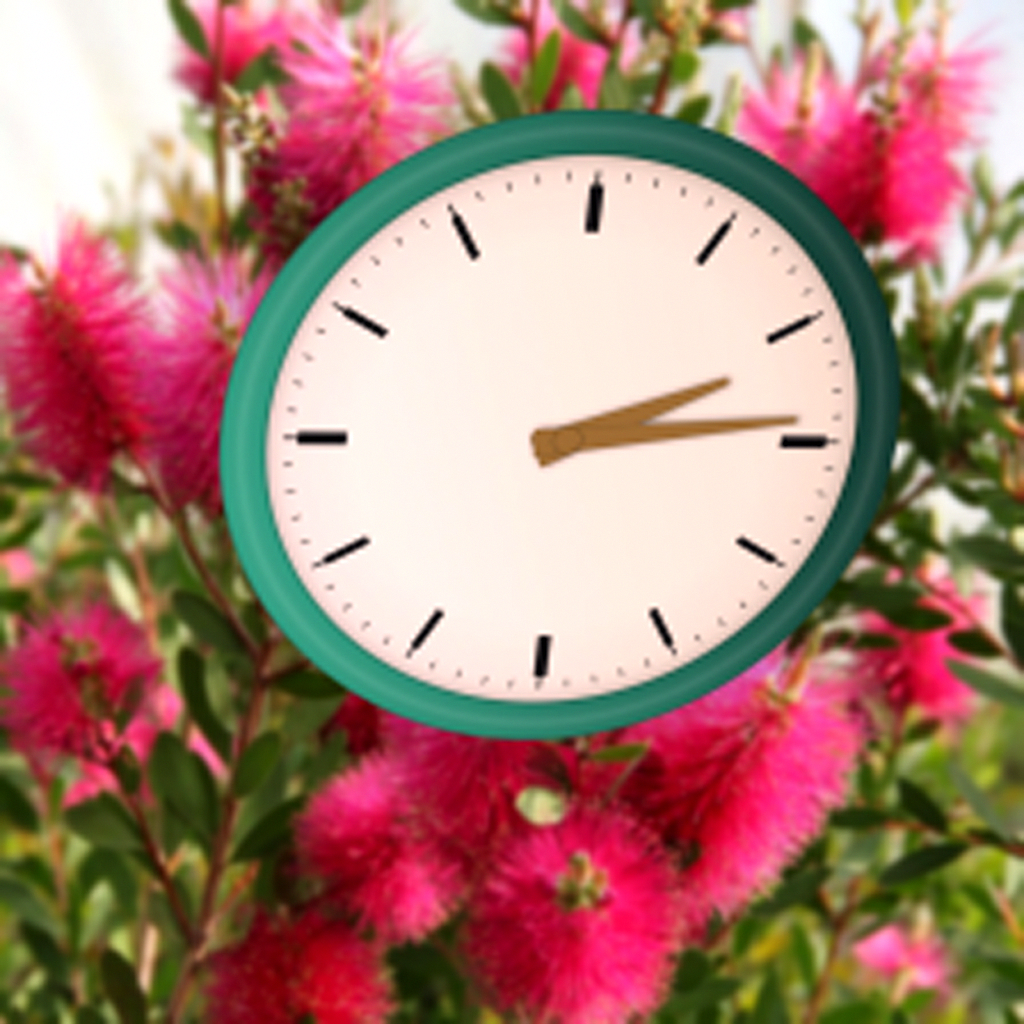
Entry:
h=2 m=14
